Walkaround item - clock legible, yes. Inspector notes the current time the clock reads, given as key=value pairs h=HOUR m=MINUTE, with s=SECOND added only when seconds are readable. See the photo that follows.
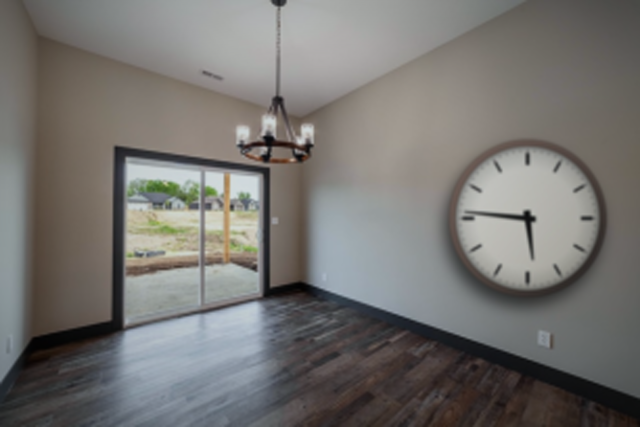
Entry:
h=5 m=46
